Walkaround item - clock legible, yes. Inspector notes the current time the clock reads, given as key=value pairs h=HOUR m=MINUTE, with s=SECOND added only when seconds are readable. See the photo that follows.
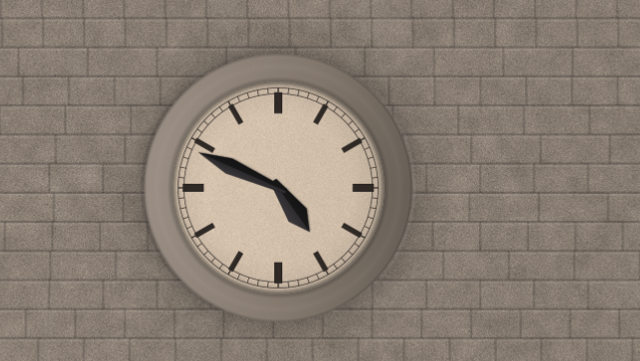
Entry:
h=4 m=49
